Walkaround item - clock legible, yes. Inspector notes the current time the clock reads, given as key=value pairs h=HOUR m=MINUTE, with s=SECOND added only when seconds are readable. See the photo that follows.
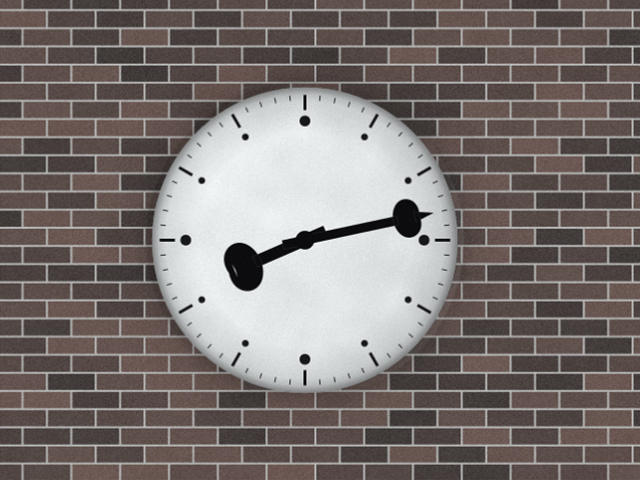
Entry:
h=8 m=13
